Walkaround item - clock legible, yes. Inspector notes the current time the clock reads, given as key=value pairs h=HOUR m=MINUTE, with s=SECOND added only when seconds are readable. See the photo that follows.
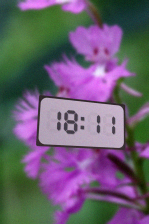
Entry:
h=18 m=11
